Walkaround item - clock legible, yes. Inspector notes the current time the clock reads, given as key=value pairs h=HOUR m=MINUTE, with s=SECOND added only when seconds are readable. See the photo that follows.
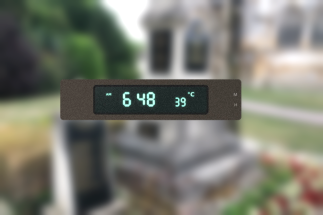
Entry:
h=6 m=48
